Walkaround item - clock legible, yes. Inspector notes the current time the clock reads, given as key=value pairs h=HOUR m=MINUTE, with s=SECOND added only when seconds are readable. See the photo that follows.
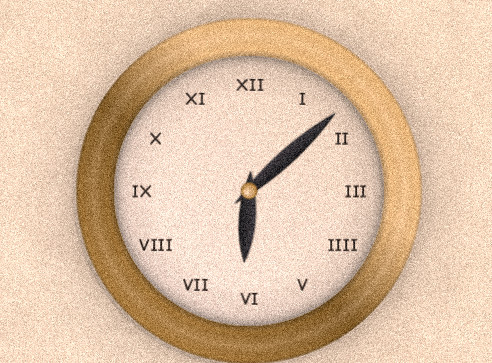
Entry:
h=6 m=8
